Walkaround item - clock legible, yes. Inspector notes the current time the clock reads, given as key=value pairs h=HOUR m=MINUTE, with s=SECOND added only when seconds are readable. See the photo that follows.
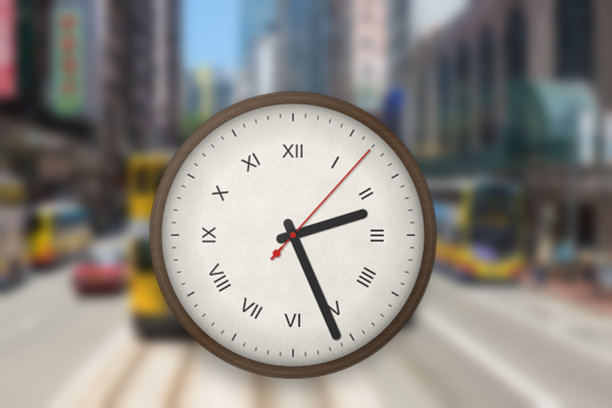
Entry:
h=2 m=26 s=7
